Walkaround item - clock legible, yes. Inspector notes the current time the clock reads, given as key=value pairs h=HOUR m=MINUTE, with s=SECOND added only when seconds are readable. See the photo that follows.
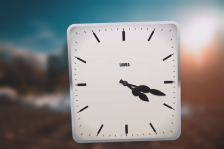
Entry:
h=4 m=18
